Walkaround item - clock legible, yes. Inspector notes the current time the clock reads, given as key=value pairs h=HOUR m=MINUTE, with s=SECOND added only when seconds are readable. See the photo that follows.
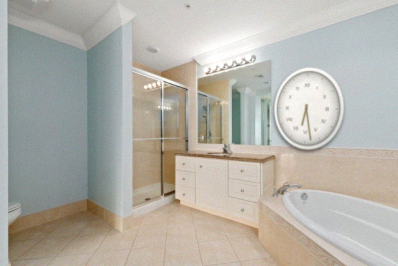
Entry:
h=6 m=28
